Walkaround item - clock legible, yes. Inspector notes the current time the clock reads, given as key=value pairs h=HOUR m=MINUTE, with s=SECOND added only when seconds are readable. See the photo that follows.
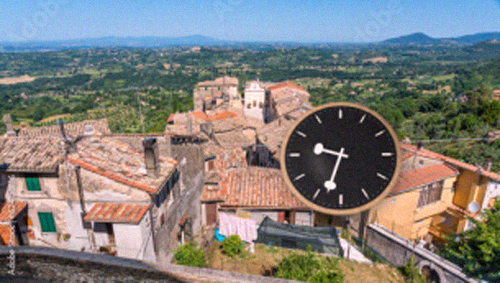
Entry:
h=9 m=33
